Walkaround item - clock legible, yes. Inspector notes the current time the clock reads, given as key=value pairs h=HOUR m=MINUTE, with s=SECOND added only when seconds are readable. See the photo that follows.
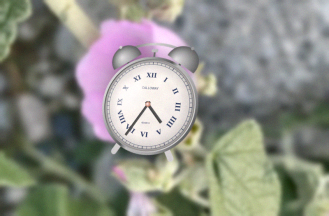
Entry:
h=4 m=35
